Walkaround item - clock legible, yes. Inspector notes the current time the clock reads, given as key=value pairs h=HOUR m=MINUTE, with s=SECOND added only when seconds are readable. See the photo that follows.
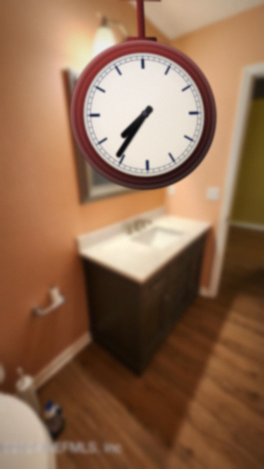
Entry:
h=7 m=36
